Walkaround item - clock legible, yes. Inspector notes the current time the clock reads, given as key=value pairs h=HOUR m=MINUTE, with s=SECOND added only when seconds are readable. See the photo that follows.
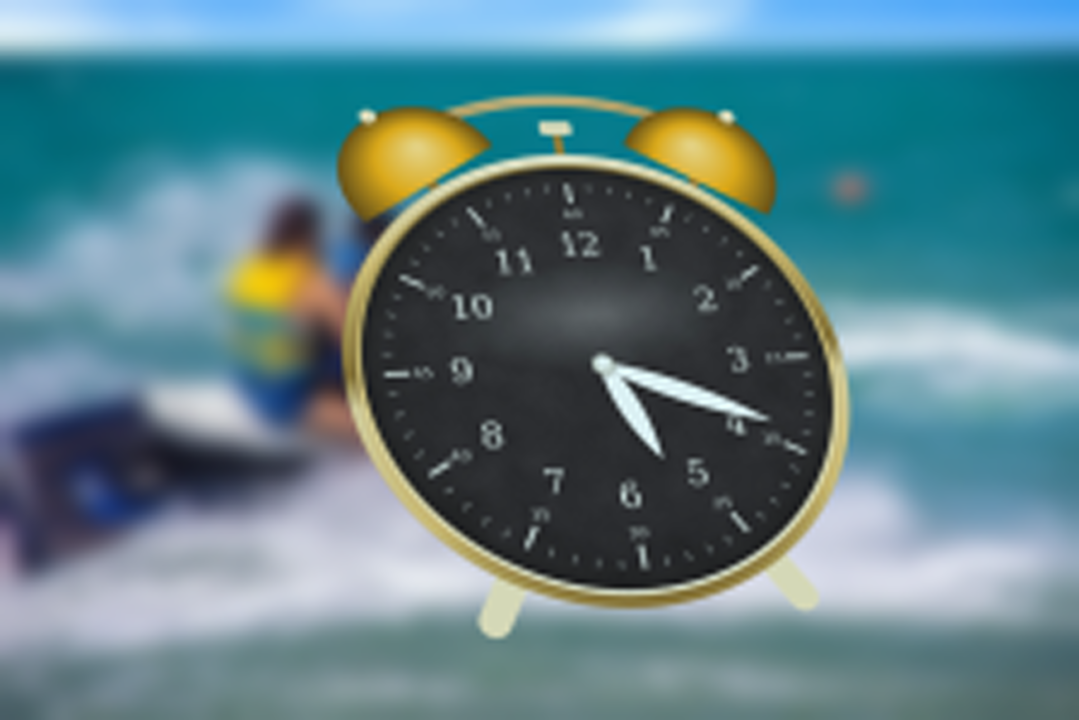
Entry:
h=5 m=19
